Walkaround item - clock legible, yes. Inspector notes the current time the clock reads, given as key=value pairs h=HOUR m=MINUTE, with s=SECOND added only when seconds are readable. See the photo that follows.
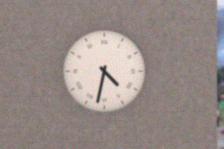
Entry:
h=4 m=32
